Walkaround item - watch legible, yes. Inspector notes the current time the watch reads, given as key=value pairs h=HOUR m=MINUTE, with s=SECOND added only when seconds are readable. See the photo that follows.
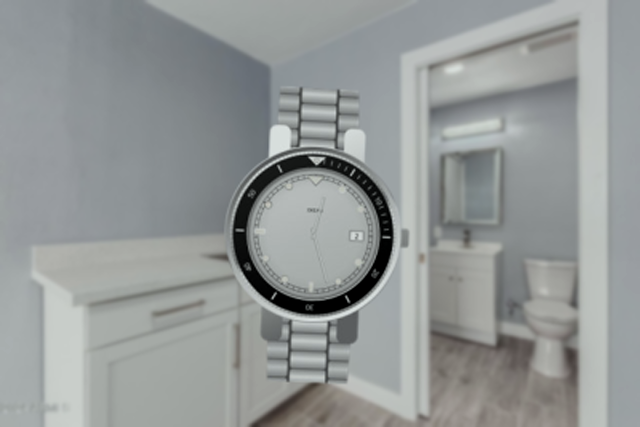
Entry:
h=12 m=27
